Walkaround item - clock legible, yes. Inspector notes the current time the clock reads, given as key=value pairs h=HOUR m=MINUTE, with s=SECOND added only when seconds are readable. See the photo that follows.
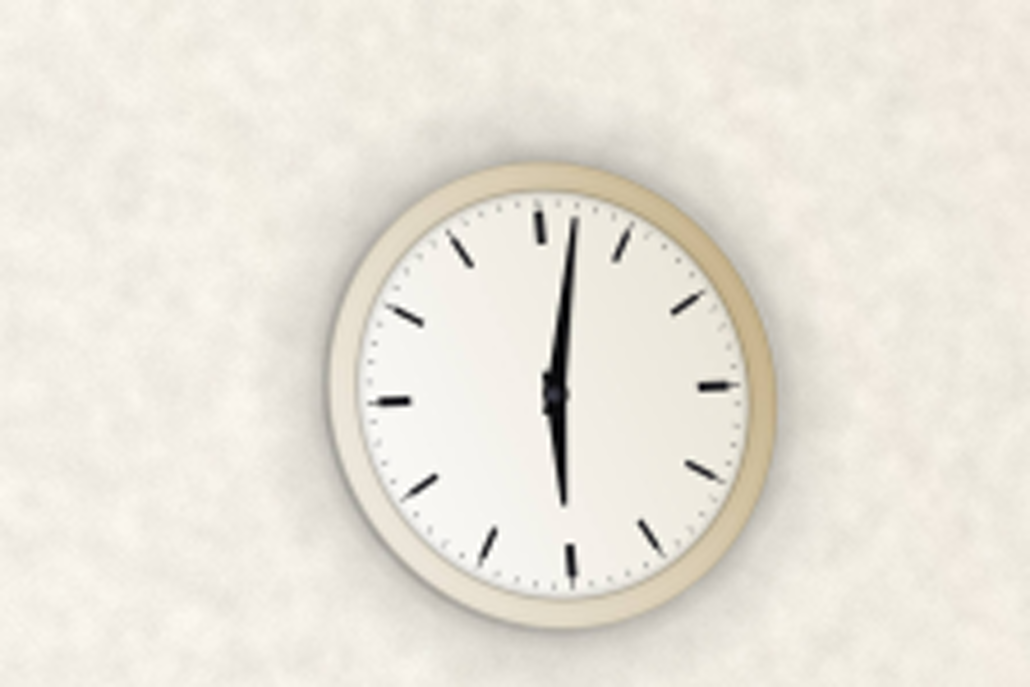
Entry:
h=6 m=2
